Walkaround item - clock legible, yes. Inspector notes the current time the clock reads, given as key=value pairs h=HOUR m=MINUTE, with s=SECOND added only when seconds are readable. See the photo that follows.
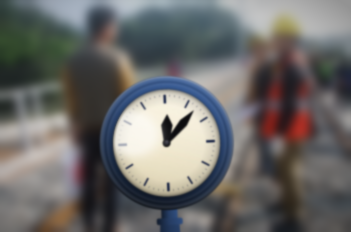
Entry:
h=12 m=7
